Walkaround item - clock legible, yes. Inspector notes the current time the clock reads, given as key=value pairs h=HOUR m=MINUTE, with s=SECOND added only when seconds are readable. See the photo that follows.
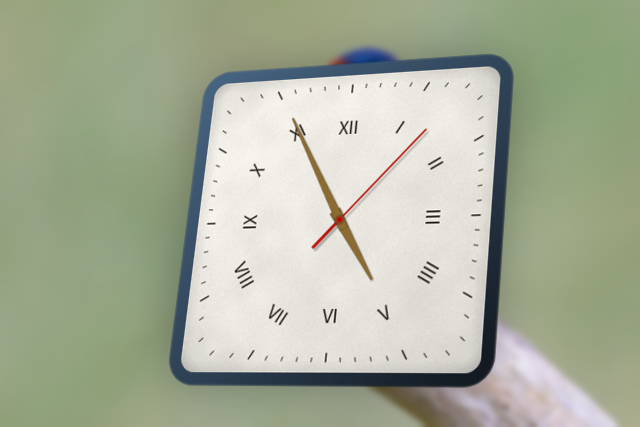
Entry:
h=4 m=55 s=7
